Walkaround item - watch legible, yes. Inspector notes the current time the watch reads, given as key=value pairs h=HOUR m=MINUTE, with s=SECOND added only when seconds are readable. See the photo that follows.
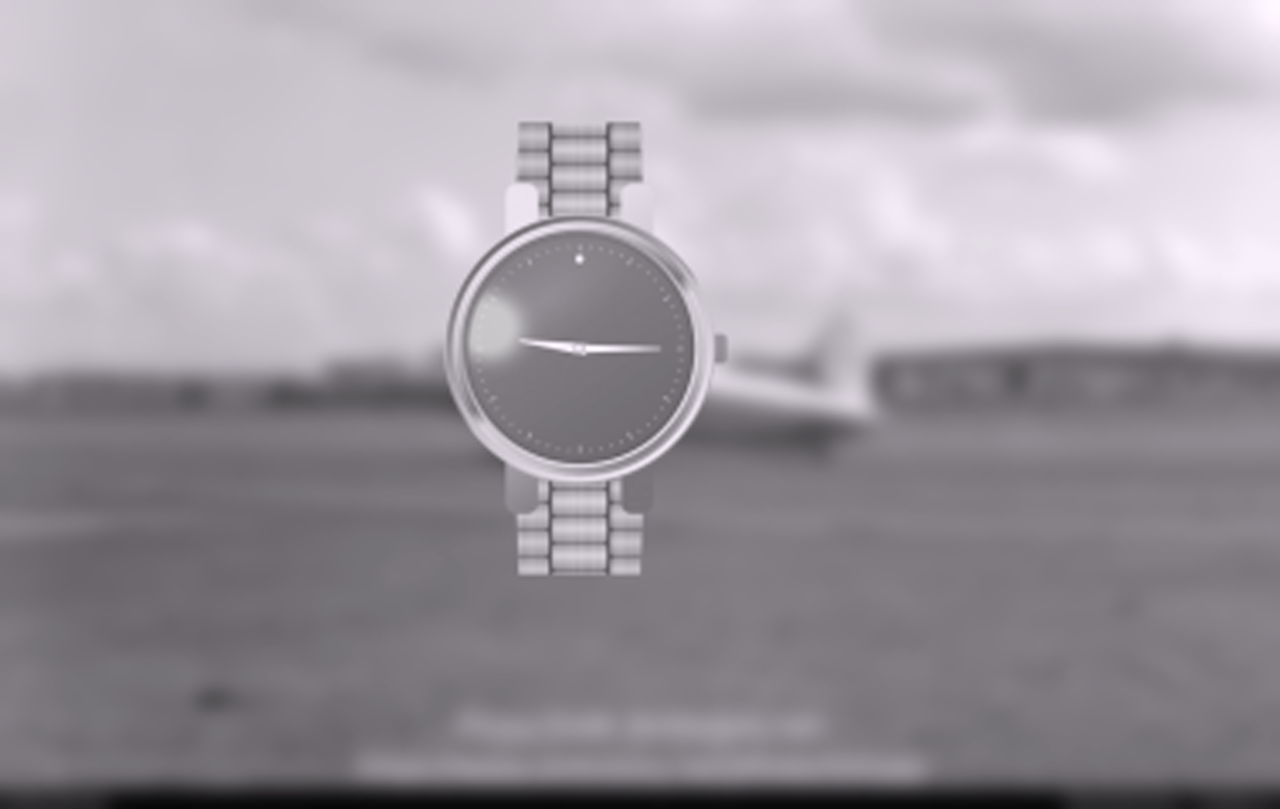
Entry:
h=9 m=15
